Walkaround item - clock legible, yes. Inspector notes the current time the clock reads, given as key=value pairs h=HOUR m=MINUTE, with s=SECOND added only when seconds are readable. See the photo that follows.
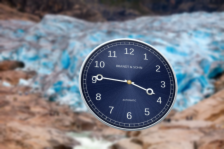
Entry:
h=3 m=46
